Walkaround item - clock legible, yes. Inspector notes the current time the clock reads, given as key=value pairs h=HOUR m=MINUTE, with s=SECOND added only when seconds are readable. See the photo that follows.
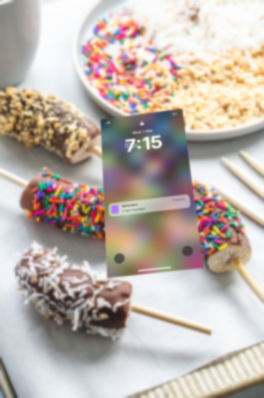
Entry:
h=7 m=15
